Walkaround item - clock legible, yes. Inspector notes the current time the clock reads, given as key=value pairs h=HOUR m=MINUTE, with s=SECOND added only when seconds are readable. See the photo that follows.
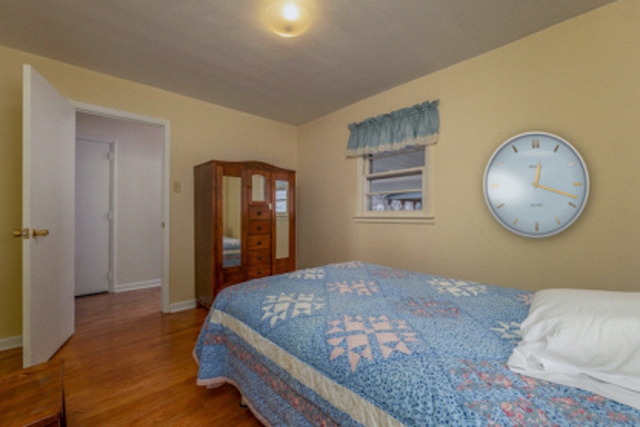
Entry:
h=12 m=18
